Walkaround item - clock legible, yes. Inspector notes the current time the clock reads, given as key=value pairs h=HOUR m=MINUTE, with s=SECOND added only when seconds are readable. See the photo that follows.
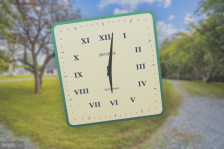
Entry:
h=6 m=2
